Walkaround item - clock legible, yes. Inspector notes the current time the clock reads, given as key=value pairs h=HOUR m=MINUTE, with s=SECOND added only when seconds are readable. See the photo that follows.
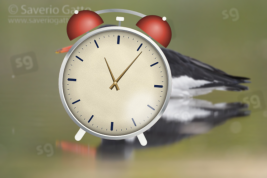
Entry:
h=11 m=6
